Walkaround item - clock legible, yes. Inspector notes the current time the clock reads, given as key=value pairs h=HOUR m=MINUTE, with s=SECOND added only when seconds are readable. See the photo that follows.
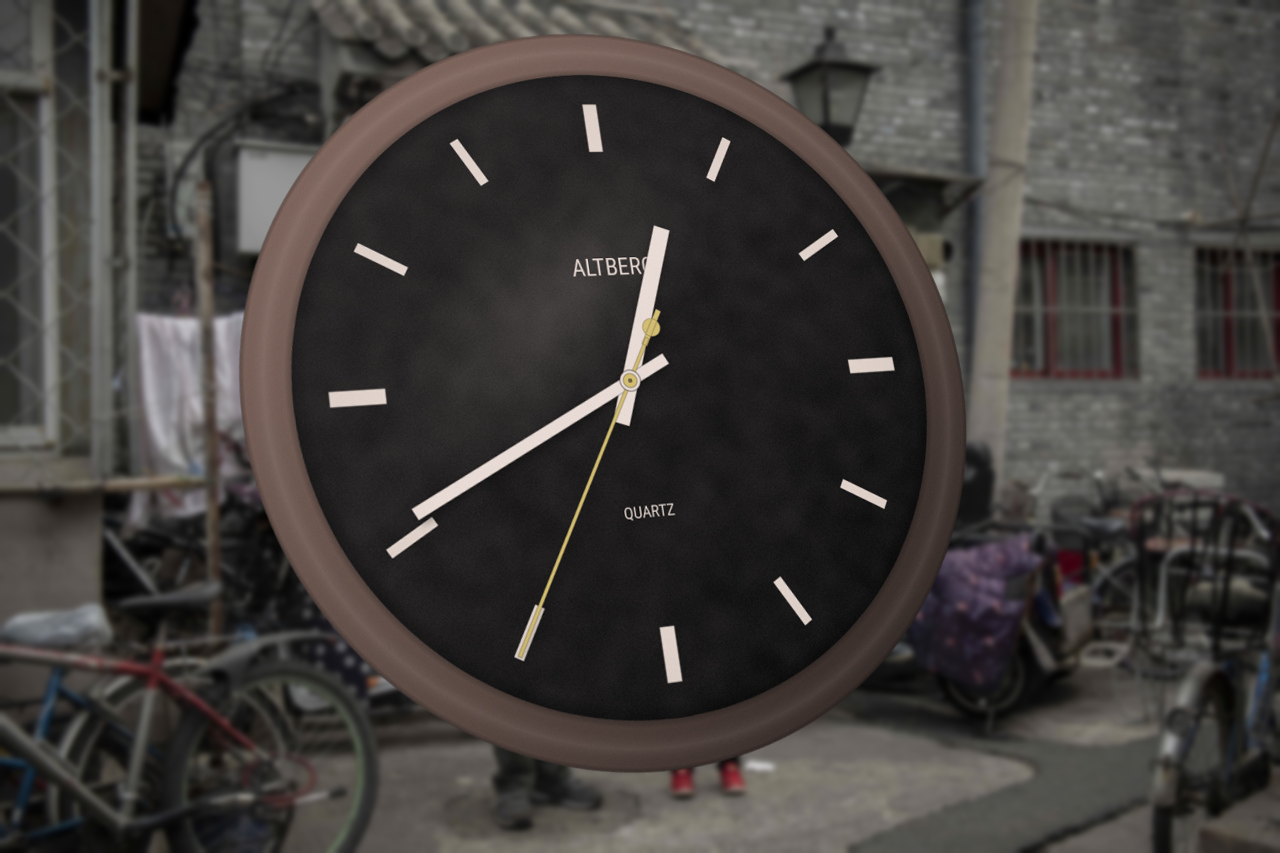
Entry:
h=12 m=40 s=35
